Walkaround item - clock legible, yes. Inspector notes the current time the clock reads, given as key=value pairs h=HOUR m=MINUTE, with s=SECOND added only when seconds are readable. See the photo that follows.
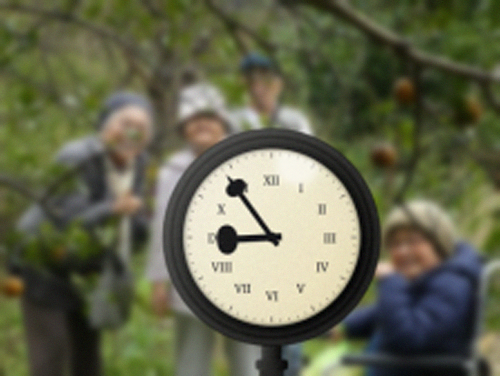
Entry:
h=8 m=54
